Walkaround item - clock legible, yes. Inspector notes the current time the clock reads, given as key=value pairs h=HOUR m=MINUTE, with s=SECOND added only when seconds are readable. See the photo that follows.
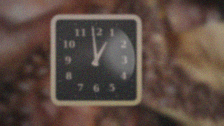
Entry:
h=12 m=59
